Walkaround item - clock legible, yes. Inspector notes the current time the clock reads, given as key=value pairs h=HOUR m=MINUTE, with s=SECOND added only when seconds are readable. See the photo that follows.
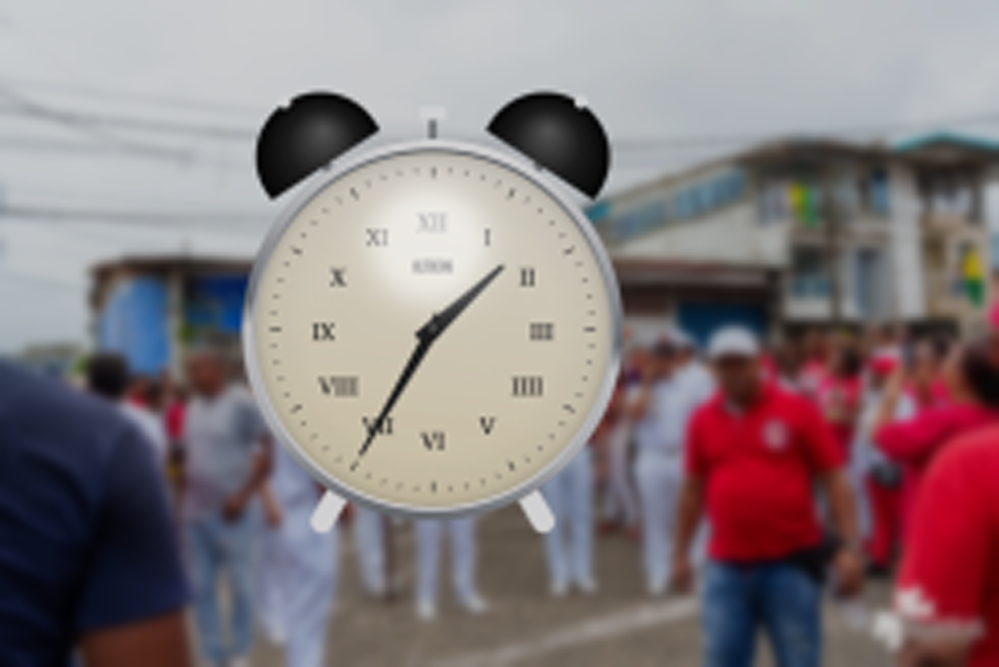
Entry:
h=1 m=35
